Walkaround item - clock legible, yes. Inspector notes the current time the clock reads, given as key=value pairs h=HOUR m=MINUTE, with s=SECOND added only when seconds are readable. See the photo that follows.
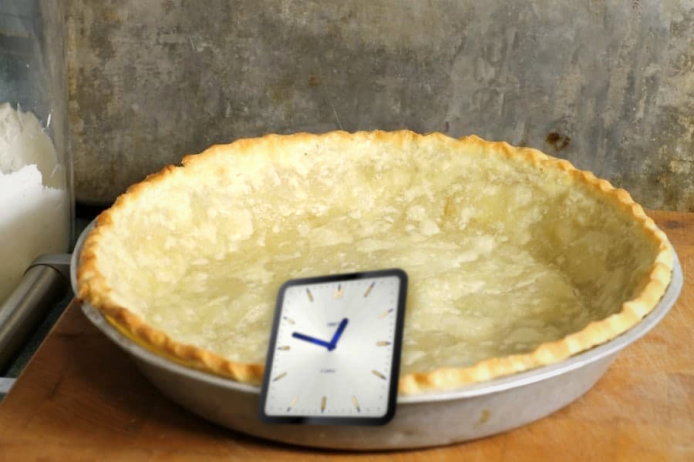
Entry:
h=12 m=48
